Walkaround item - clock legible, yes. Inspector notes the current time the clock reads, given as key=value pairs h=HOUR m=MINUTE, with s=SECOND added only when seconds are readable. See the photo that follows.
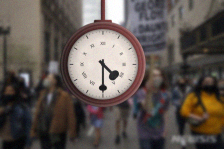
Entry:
h=4 m=30
